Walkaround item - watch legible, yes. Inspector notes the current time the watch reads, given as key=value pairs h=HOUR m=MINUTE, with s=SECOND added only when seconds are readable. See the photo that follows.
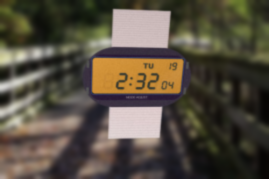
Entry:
h=2 m=32
